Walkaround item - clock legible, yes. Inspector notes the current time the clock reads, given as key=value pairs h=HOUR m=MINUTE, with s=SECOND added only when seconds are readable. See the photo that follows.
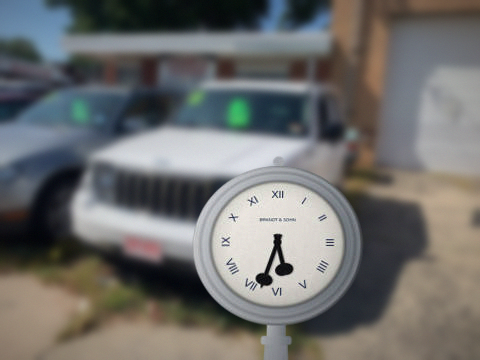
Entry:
h=5 m=33
